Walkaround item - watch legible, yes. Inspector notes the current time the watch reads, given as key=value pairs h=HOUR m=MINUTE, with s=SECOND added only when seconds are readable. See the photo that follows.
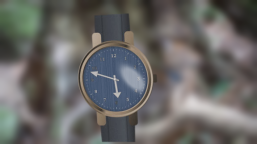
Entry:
h=5 m=48
